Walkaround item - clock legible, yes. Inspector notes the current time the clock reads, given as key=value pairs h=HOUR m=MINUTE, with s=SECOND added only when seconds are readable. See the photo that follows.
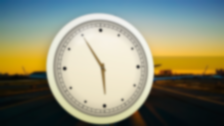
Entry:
h=5 m=55
